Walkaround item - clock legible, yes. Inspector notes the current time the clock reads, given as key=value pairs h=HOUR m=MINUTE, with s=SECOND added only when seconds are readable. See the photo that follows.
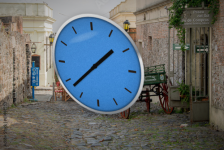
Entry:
h=1 m=38
